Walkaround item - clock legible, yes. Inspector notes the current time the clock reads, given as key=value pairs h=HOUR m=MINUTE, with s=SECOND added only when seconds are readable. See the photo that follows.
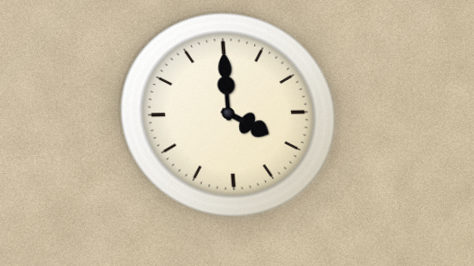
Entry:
h=4 m=0
